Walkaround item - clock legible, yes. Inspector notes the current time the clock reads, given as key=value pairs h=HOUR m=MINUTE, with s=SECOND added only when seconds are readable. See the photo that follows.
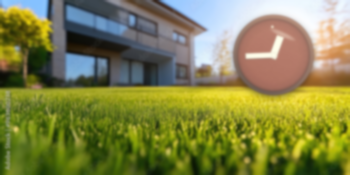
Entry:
h=12 m=45
